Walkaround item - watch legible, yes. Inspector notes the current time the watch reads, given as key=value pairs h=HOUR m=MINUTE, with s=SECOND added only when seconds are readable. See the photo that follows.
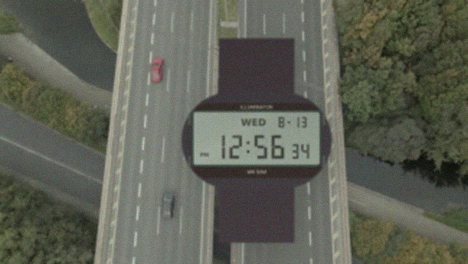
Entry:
h=12 m=56 s=34
